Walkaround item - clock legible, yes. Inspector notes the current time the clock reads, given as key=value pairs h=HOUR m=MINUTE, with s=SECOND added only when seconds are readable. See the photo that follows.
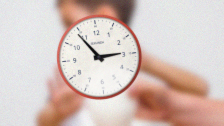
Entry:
h=2 m=54
